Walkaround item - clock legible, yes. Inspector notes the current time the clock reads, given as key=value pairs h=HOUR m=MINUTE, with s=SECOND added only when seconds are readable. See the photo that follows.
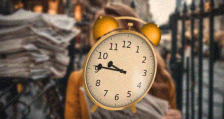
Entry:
h=9 m=46
